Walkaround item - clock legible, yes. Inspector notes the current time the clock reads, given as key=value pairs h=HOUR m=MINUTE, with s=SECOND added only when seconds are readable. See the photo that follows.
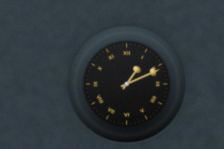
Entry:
h=1 m=11
